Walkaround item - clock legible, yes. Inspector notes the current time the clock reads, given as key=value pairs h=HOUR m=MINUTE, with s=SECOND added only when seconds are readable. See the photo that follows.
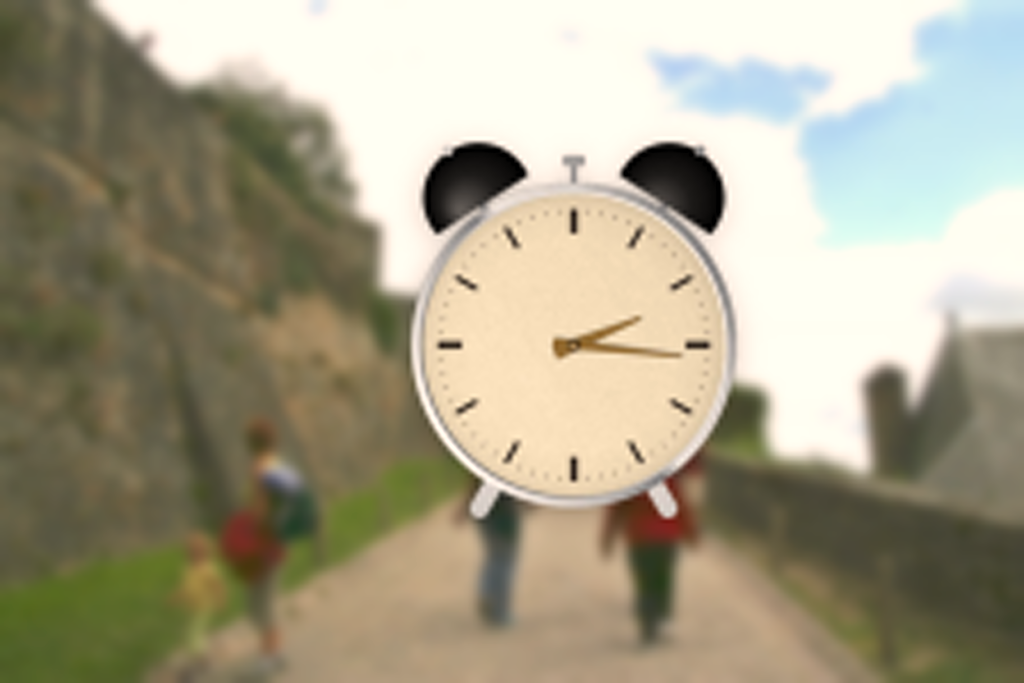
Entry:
h=2 m=16
